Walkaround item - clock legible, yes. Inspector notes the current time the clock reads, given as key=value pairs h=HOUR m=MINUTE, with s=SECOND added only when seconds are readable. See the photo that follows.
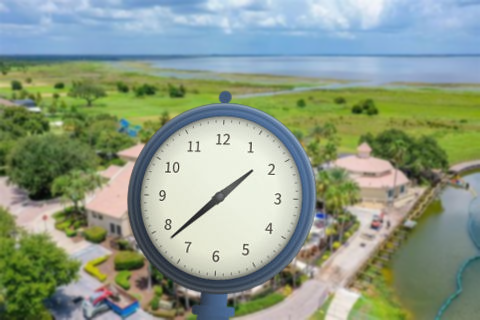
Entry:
h=1 m=38
